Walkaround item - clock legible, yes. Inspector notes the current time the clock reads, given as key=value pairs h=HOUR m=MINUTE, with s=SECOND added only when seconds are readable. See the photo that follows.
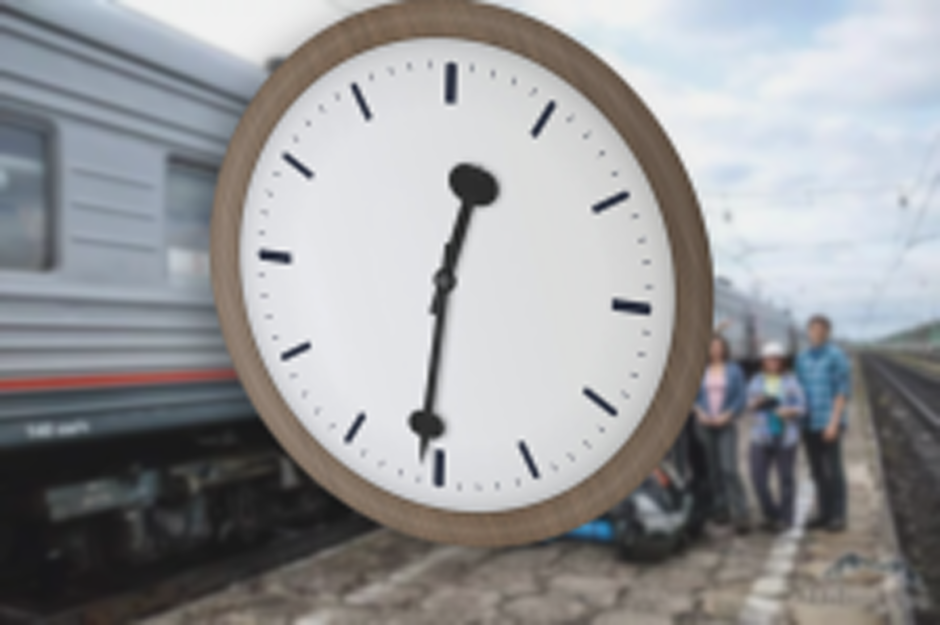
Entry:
h=12 m=31
